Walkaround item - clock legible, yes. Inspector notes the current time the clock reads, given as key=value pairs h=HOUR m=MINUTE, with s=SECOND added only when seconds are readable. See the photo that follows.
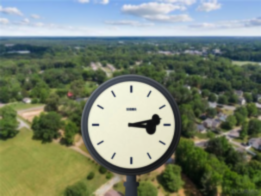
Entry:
h=3 m=13
